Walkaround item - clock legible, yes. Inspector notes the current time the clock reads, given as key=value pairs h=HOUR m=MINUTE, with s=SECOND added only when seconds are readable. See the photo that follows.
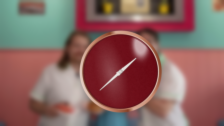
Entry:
h=1 m=38
